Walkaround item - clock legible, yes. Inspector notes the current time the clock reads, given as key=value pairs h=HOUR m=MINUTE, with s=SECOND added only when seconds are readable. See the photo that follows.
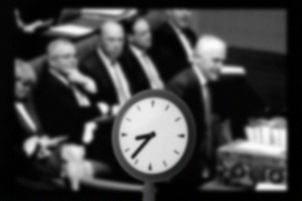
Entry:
h=8 m=37
